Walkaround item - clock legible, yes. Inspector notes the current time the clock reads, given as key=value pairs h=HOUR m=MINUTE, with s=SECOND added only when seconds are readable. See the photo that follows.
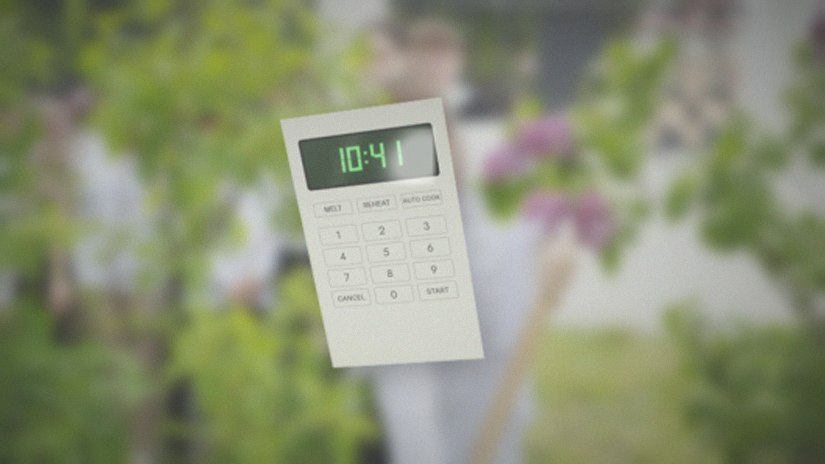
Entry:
h=10 m=41
